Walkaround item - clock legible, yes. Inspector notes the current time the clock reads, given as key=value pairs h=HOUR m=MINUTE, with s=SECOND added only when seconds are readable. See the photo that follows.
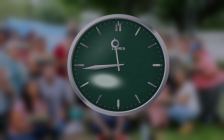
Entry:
h=11 m=44
